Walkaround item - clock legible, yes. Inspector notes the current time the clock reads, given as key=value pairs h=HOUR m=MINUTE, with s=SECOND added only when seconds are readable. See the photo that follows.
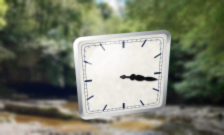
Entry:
h=3 m=17
